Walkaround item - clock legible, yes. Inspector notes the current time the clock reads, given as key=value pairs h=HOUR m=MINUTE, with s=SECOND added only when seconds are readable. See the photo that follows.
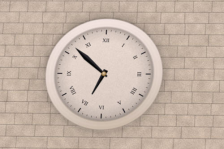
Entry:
h=6 m=52
